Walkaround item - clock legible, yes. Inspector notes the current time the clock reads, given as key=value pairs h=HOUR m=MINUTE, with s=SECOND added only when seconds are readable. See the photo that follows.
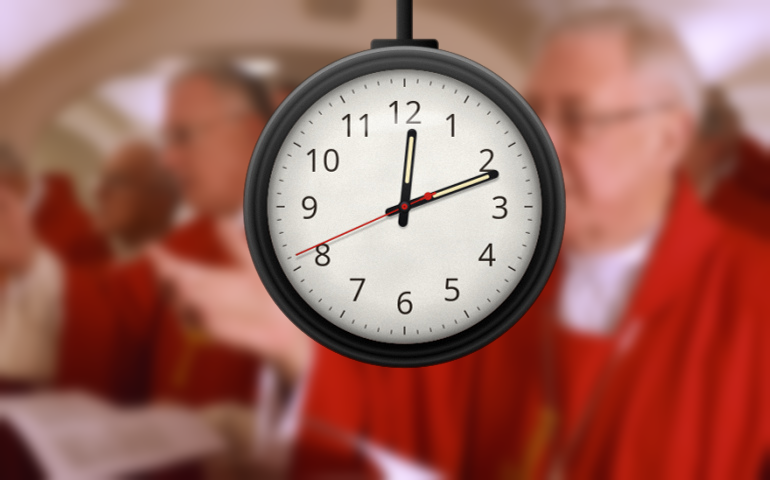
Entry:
h=12 m=11 s=41
